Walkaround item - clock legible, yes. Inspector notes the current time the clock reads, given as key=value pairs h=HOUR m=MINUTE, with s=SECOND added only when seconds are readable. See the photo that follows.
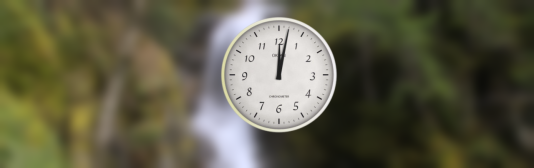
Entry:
h=12 m=2
